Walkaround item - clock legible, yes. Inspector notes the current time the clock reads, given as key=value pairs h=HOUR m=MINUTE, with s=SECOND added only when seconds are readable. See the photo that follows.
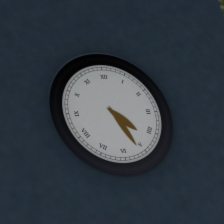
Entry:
h=4 m=26
